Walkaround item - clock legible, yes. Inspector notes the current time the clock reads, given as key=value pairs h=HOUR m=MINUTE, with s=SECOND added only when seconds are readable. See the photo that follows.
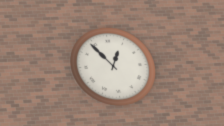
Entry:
h=12 m=54
